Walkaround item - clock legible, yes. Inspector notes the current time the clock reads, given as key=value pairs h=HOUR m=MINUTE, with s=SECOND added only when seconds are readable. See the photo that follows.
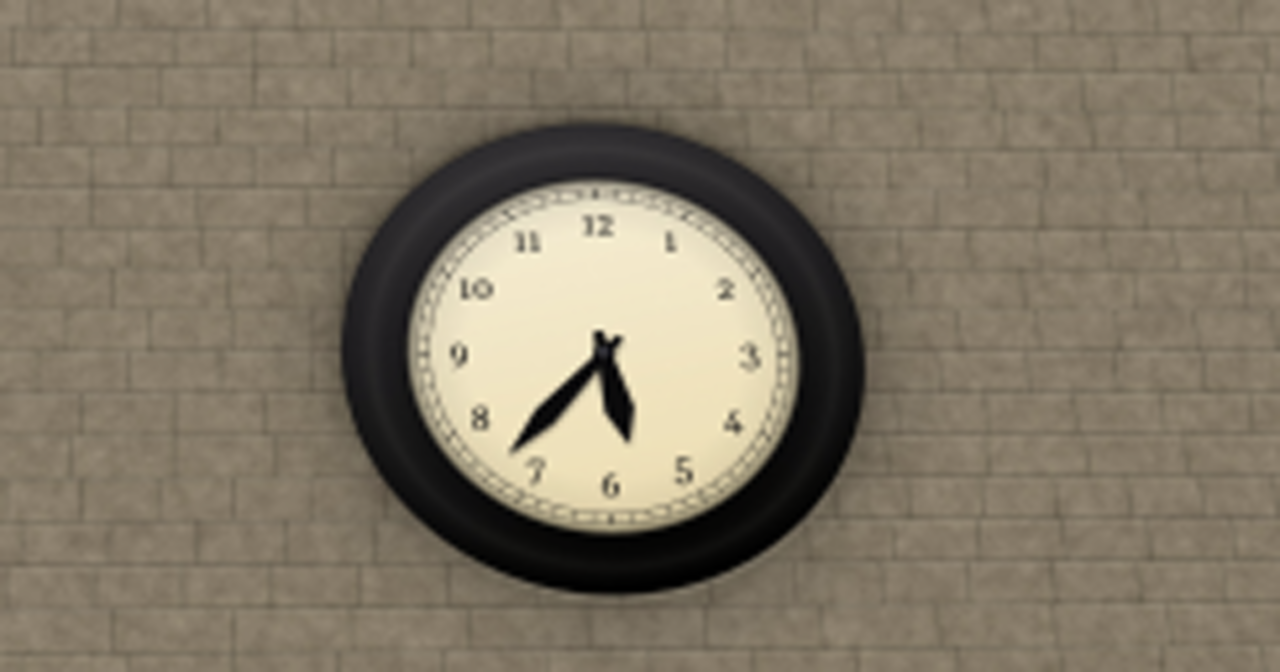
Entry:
h=5 m=37
